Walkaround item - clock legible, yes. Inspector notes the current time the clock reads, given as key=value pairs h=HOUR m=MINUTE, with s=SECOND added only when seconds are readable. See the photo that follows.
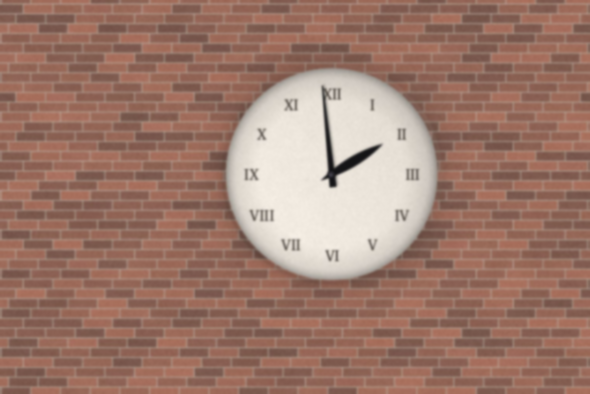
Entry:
h=1 m=59
